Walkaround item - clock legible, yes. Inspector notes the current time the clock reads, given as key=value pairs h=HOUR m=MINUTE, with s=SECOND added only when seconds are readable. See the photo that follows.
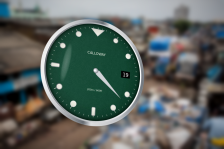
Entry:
h=4 m=22
